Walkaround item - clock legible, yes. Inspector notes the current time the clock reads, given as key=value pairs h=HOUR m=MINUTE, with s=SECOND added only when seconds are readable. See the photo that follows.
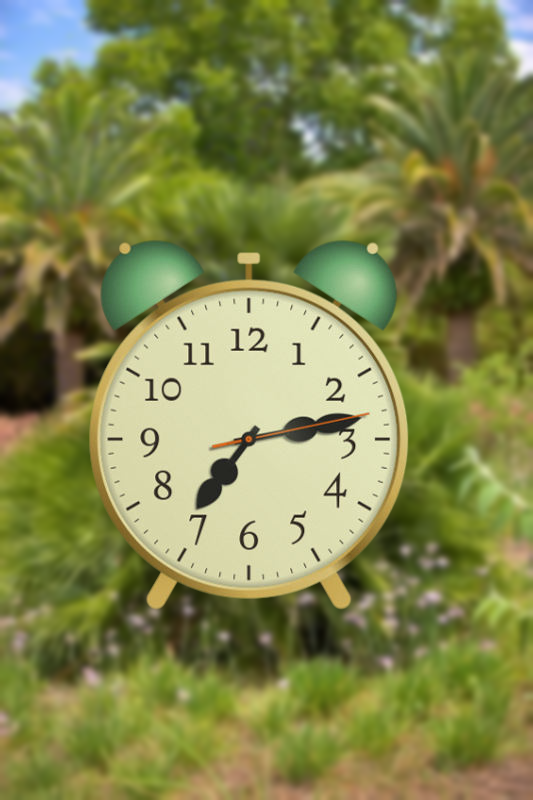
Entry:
h=7 m=13 s=13
